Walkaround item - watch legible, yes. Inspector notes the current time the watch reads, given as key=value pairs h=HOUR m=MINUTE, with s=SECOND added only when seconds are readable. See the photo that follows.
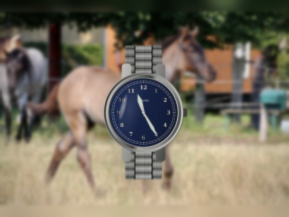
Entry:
h=11 m=25
